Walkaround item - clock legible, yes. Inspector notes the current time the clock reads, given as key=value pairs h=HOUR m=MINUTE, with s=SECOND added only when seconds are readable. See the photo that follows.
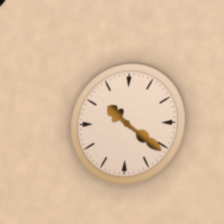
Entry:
h=10 m=21
